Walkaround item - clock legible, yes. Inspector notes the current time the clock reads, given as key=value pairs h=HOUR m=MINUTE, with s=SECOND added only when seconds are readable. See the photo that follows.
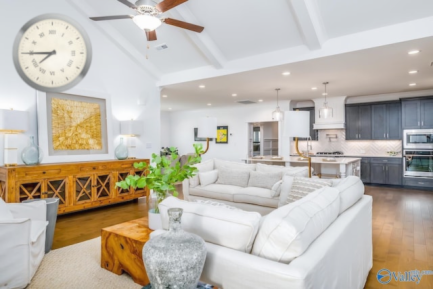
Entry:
h=7 m=45
